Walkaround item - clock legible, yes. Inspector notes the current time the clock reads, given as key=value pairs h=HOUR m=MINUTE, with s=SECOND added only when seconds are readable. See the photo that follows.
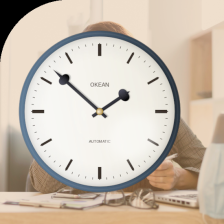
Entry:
h=1 m=52
